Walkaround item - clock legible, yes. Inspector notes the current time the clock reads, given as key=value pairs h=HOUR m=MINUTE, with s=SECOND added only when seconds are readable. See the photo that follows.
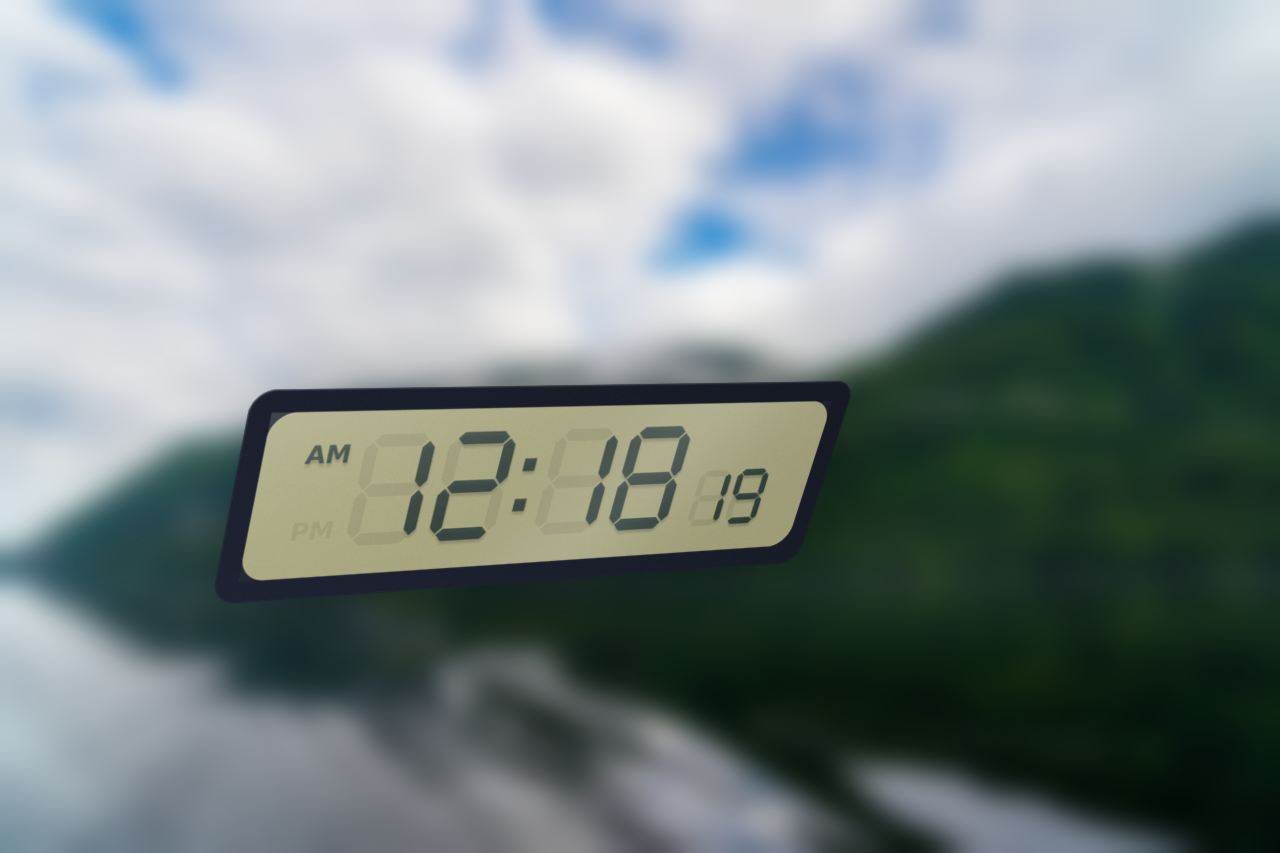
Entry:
h=12 m=18 s=19
